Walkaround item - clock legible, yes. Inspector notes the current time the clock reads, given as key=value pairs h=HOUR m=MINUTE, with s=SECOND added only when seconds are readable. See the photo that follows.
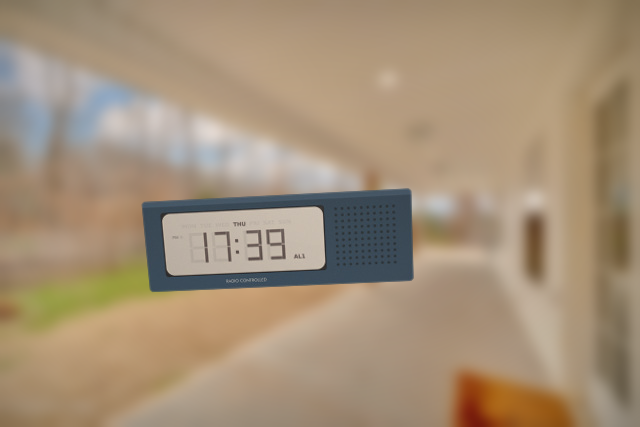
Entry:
h=17 m=39
